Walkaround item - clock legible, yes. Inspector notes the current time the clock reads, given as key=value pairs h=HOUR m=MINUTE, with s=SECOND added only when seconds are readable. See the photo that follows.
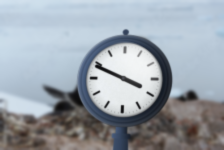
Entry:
h=3 m=49
